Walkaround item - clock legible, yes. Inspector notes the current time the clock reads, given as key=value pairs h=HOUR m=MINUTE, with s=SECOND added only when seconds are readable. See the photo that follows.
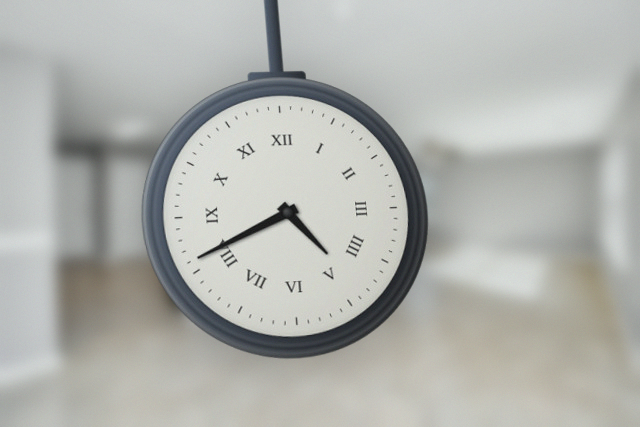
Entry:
h=4 m=41
